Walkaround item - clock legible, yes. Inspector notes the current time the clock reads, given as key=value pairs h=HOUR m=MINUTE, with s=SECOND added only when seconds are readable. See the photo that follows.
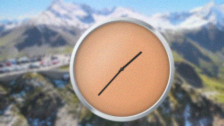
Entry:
h=1 m=37
